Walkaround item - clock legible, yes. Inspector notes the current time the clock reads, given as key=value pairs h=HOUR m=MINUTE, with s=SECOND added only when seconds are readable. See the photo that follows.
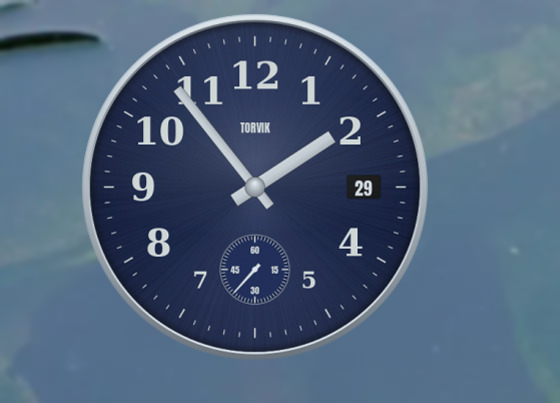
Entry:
h=1 m=53 s=37
